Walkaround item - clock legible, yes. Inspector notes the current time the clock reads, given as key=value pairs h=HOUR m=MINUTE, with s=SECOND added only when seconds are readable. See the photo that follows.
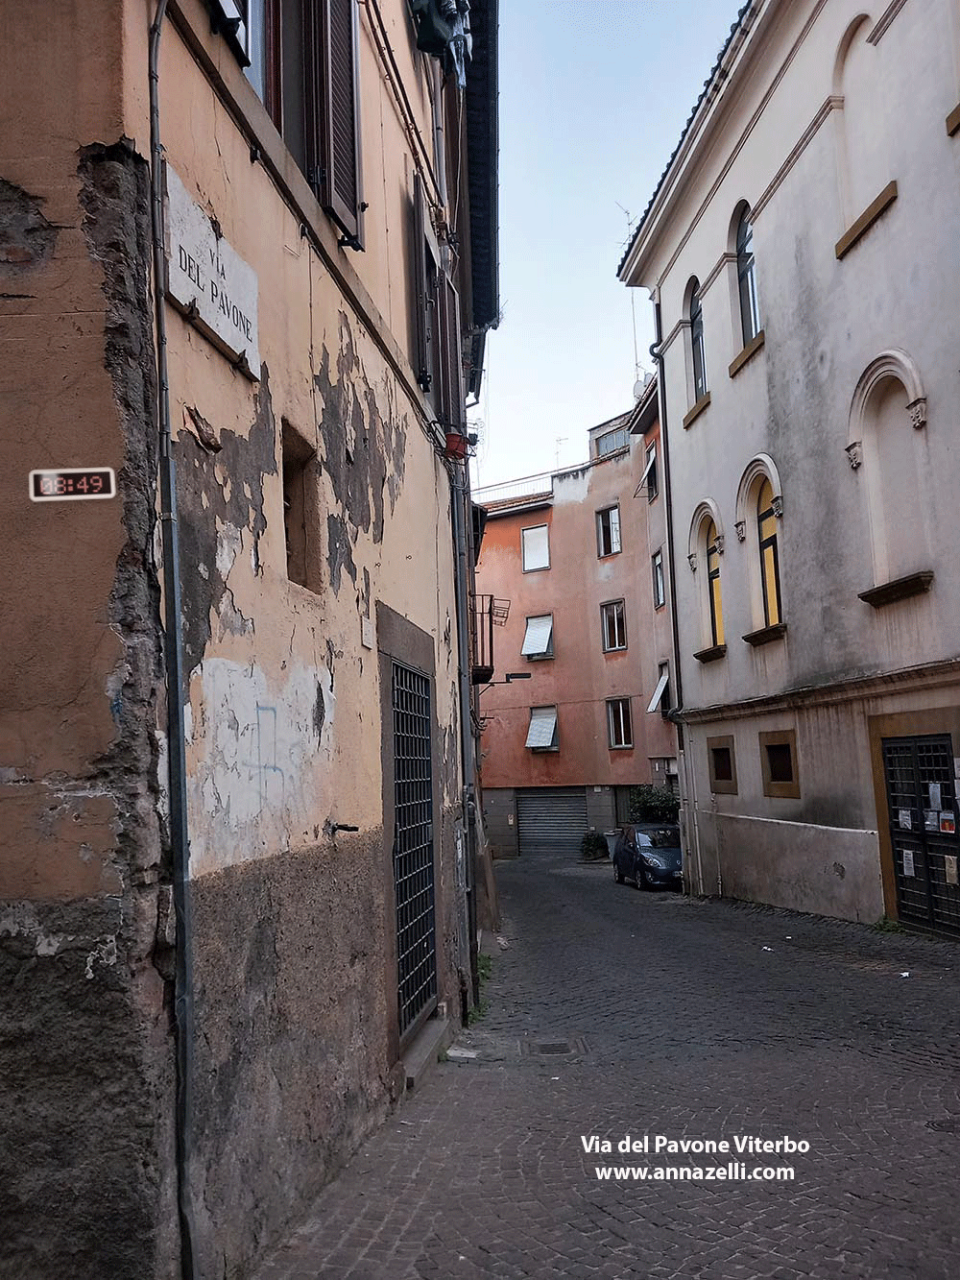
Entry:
h=8 m=49
